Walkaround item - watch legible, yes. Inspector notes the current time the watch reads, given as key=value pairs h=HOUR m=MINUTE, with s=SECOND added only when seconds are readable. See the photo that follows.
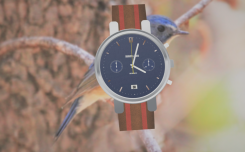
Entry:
h=4 m=3
